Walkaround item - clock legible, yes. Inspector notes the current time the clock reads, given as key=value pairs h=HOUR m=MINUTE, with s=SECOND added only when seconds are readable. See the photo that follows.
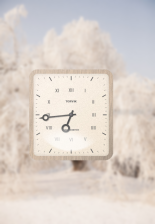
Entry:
h=6 m=44
